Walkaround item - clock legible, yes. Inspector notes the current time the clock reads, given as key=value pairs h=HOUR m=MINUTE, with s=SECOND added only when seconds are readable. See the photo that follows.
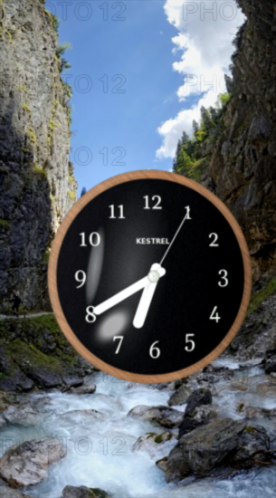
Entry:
h=6 m=40 s=5
